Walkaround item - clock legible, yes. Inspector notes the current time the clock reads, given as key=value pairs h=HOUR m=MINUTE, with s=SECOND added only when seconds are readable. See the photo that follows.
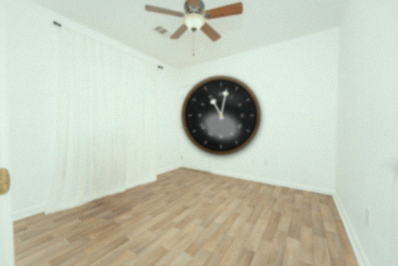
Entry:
h=11 m=2
